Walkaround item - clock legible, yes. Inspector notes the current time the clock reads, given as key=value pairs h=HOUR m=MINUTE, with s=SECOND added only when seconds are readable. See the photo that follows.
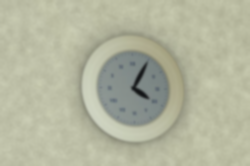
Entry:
h=4 m=5
